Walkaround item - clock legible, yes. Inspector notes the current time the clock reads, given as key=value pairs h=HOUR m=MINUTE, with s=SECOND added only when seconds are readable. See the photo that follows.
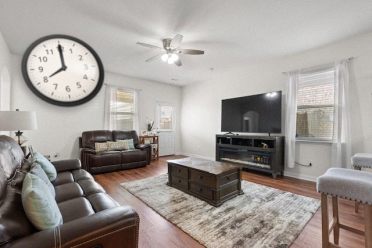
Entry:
h=8 m=0
